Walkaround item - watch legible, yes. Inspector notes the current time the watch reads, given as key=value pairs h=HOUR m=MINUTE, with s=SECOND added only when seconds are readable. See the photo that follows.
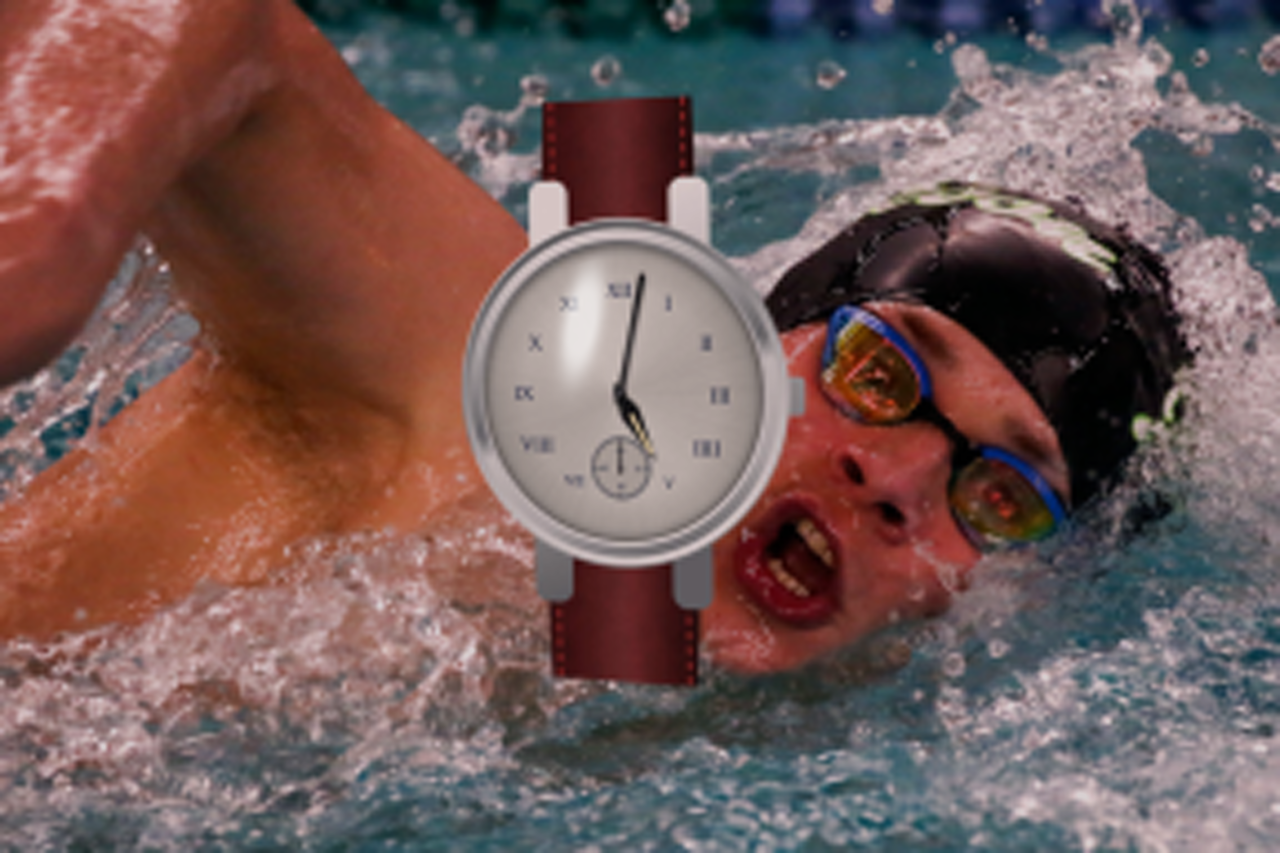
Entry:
h=5 m=2
